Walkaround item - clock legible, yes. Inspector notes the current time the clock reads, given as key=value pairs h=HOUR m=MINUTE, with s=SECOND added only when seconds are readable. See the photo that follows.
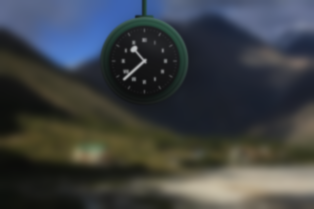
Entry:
h=10 m=38
